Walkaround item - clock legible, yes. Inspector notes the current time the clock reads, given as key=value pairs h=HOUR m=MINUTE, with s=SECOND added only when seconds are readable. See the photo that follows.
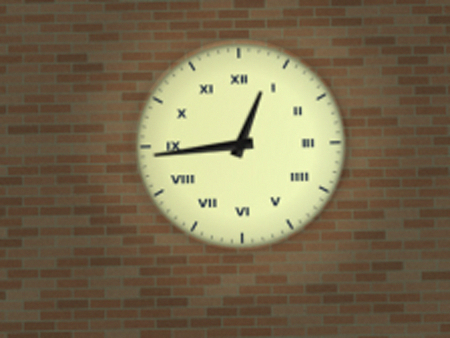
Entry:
h=12 m=44
